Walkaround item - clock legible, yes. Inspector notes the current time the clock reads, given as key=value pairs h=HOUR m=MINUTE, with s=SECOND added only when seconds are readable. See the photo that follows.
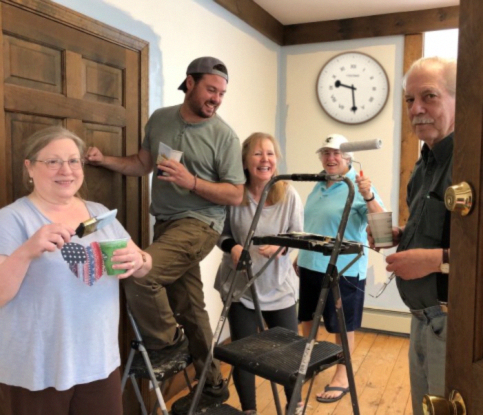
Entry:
h=9 m=29
